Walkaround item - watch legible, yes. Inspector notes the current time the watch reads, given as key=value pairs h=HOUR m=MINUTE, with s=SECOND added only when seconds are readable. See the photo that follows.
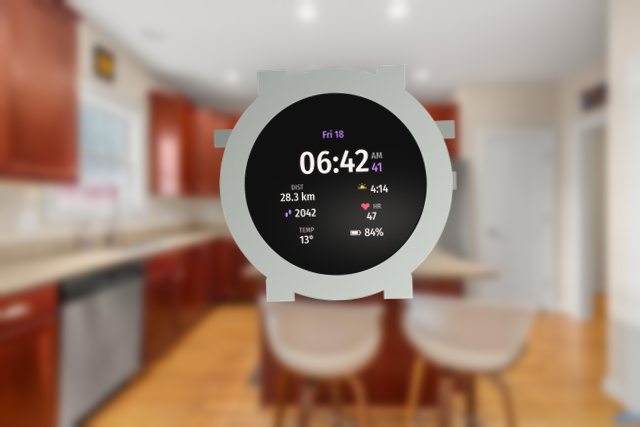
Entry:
h=6 m=42 s=41
